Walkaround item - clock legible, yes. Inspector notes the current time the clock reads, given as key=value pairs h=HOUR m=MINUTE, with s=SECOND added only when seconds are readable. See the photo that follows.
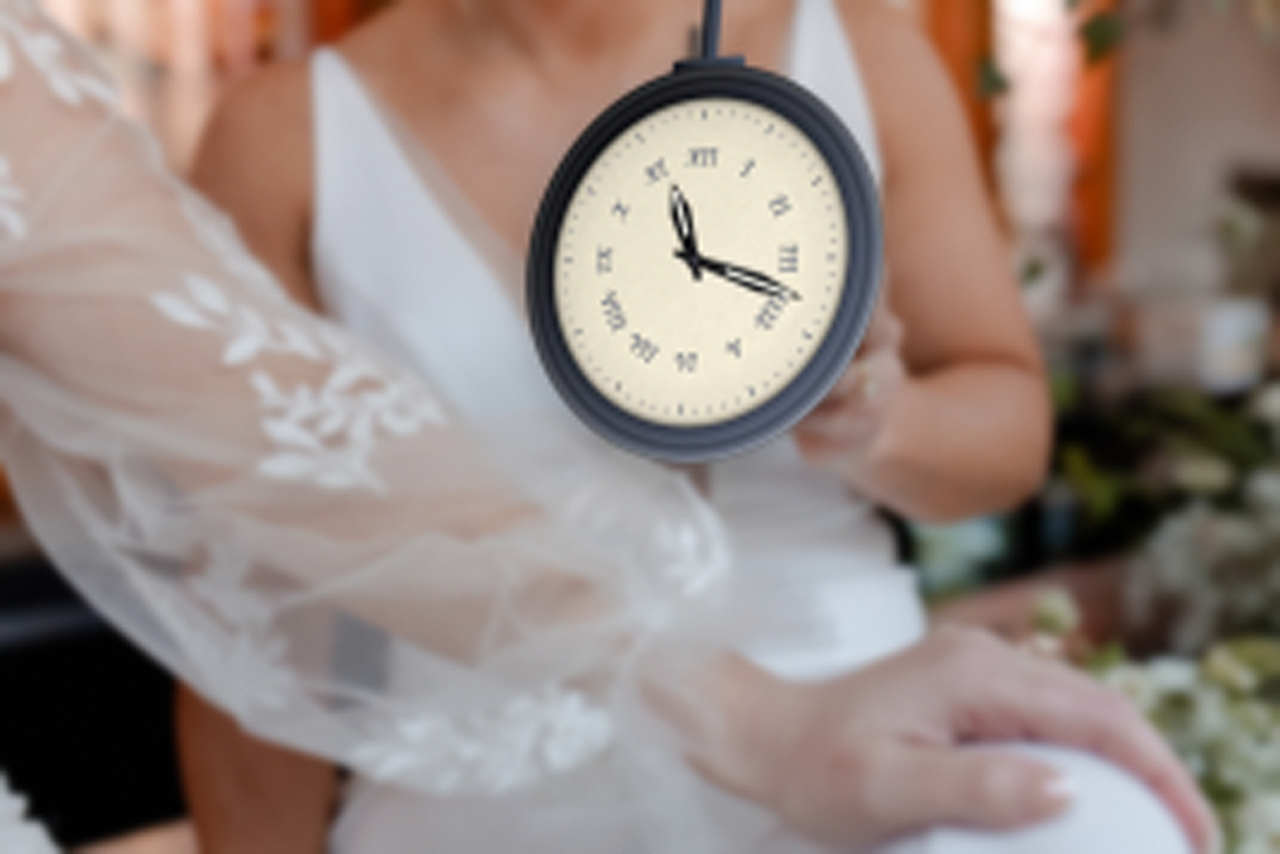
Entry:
h=11 m=18
